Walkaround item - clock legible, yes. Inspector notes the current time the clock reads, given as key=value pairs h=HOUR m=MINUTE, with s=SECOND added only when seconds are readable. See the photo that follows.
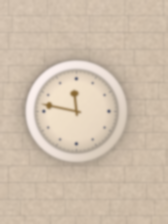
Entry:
h=11 m=47
